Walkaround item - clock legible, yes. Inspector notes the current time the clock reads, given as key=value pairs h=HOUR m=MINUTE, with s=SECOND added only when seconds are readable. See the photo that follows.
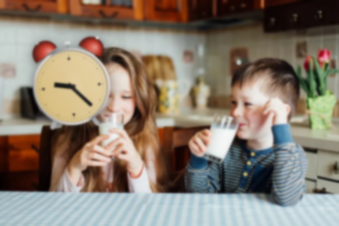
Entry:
h=9 m=23
